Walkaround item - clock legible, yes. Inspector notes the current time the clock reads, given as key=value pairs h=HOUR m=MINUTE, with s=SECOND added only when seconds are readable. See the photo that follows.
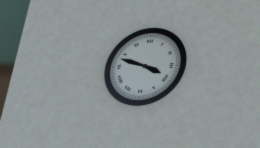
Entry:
h=3 m=48
